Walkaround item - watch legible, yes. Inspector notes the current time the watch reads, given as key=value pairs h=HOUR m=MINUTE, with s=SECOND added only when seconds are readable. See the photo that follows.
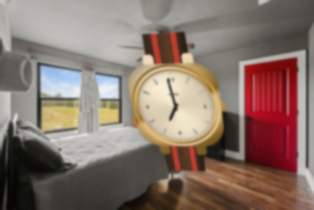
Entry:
h=6 m=59
